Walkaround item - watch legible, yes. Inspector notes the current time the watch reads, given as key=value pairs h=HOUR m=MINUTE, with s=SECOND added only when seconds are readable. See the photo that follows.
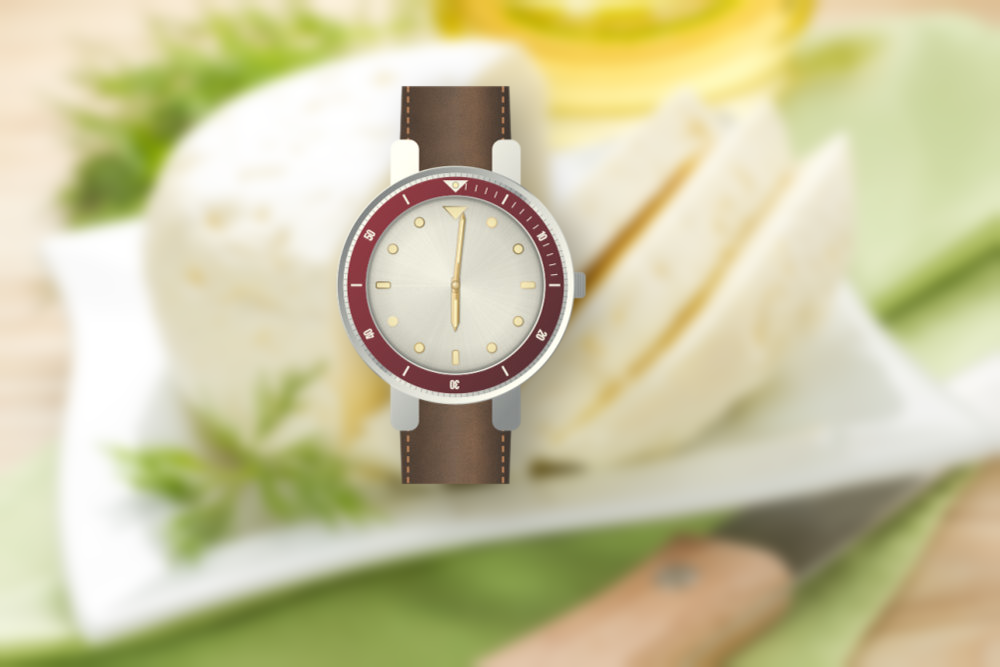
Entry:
h=6 m=1
